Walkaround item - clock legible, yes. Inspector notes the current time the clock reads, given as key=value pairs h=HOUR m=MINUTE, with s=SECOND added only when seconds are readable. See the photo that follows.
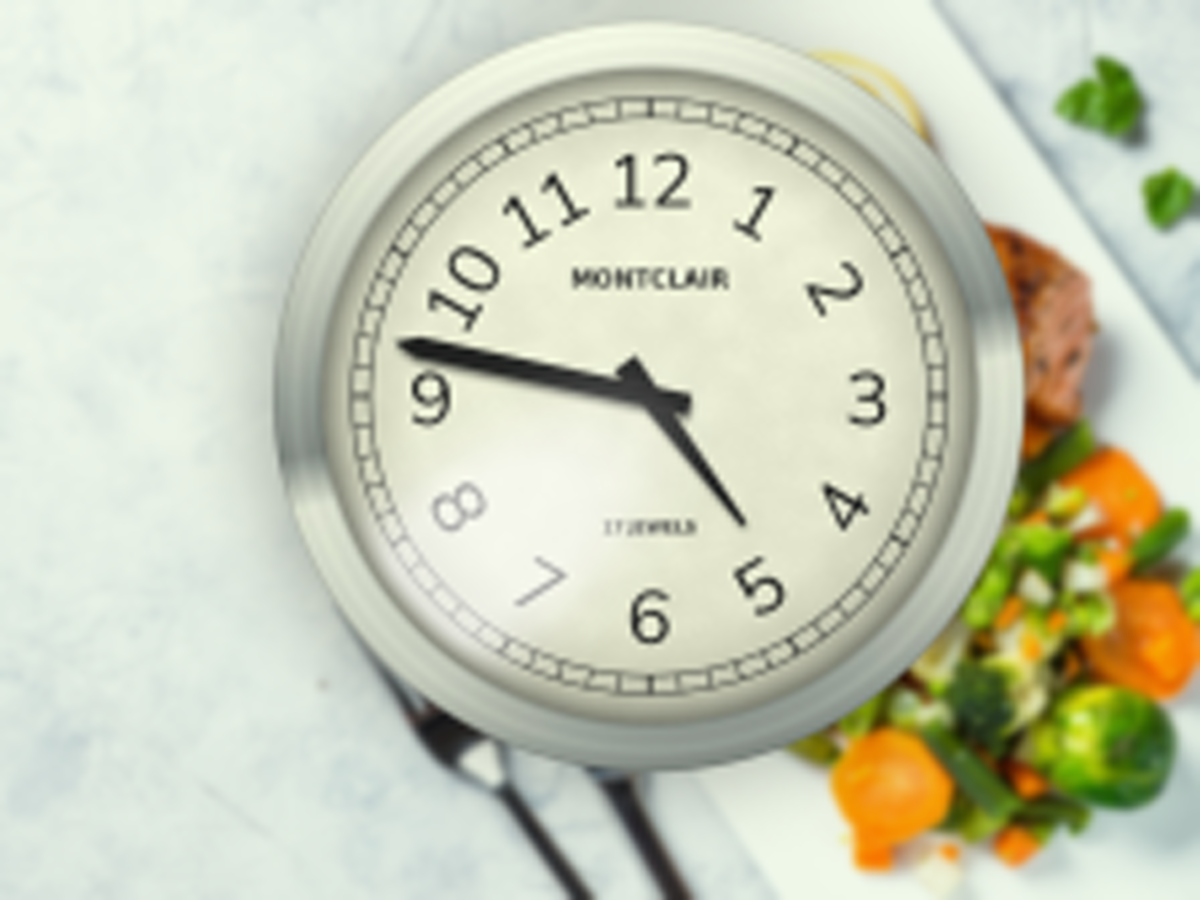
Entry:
h=4 m=47
